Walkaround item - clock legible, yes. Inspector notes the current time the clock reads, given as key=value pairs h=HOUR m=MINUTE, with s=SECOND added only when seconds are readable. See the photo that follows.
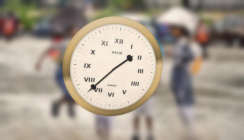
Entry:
h=1 m=37
